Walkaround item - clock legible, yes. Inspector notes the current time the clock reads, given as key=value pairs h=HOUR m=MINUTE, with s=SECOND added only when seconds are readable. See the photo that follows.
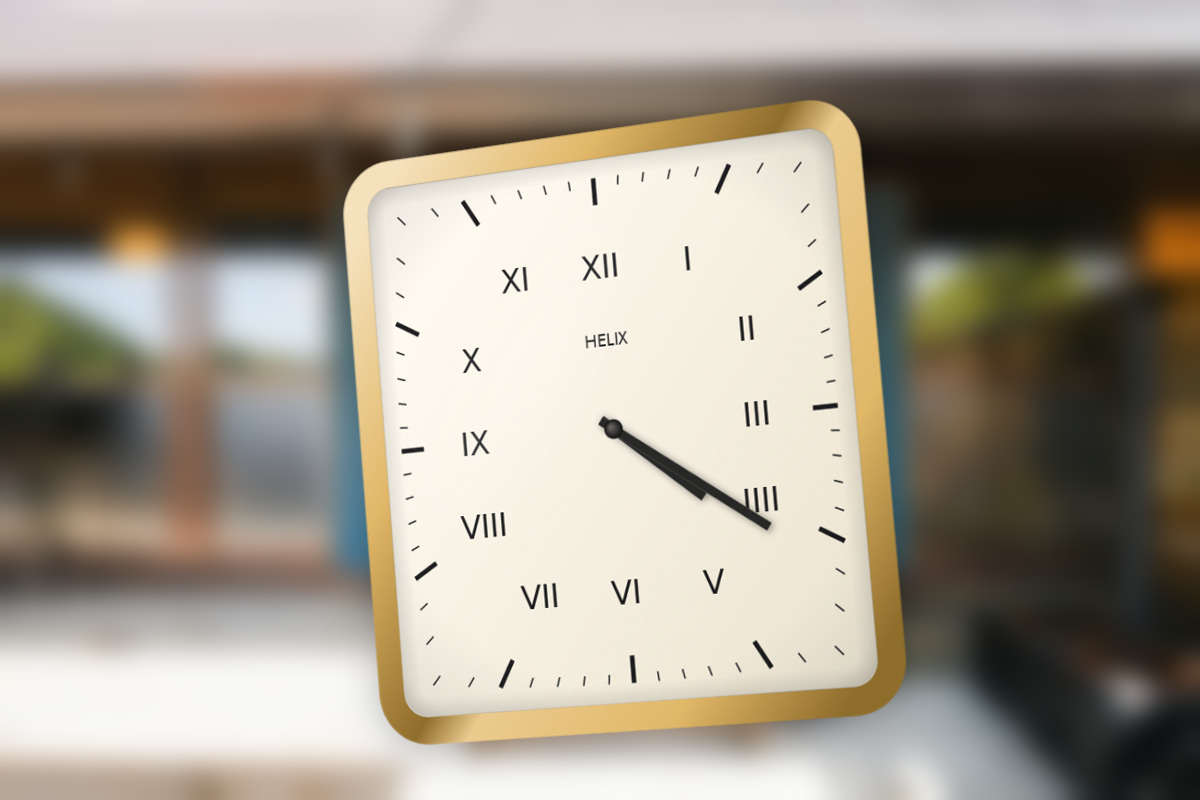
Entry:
h=4 m=21
